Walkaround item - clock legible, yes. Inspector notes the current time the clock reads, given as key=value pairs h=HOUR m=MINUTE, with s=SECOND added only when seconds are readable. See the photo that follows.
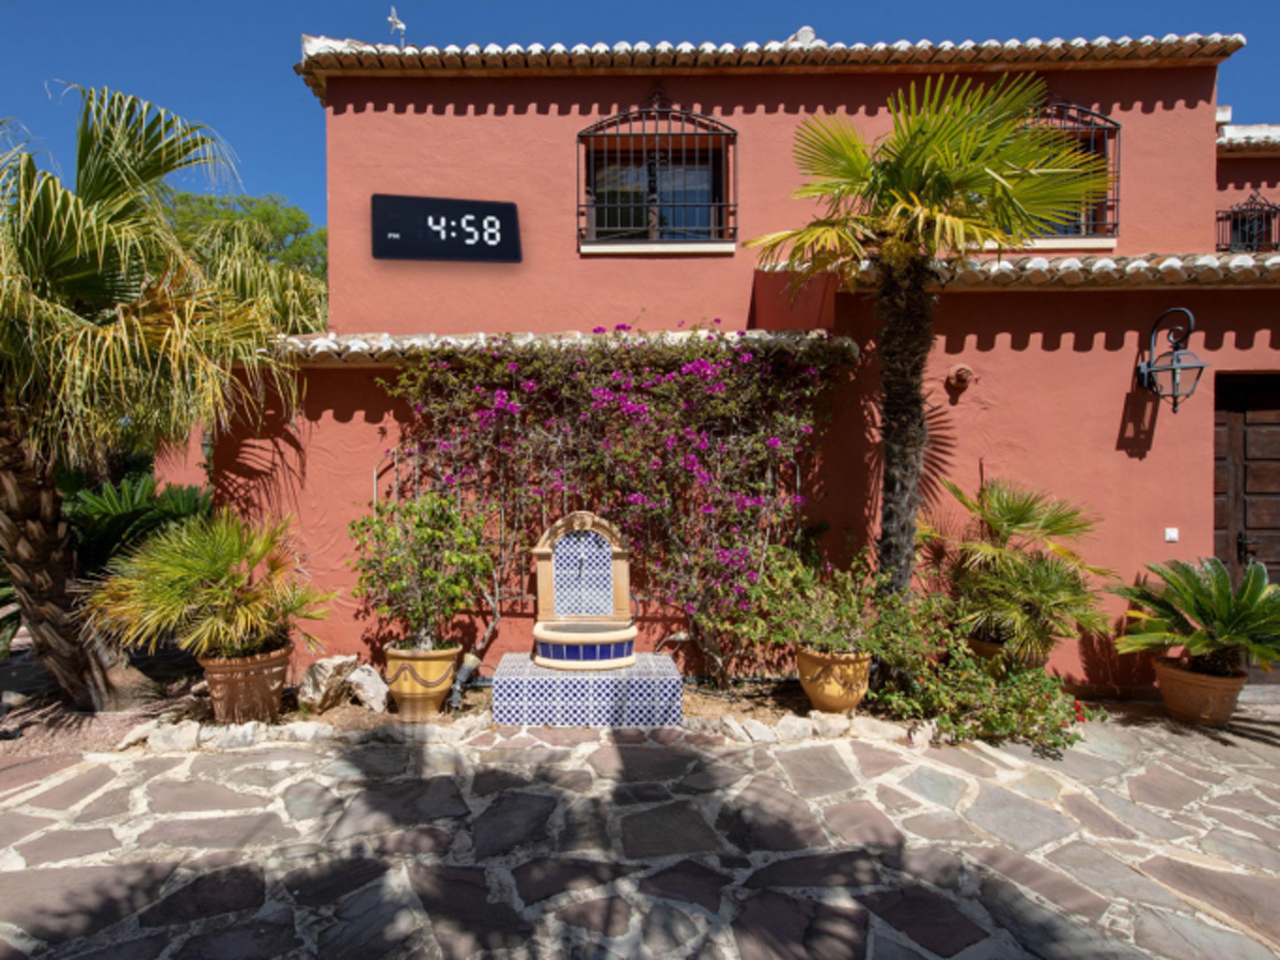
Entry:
h=4 m=58
